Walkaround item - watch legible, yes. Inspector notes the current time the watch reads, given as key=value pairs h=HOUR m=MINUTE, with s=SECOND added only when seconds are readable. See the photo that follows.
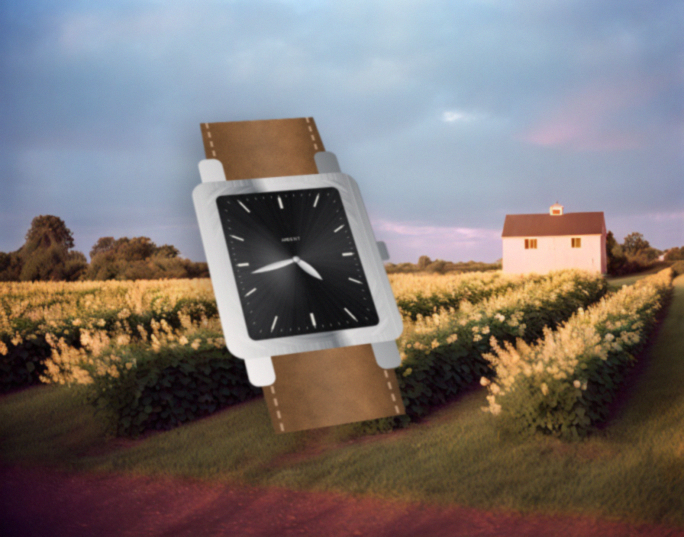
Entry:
h=4 m=43
